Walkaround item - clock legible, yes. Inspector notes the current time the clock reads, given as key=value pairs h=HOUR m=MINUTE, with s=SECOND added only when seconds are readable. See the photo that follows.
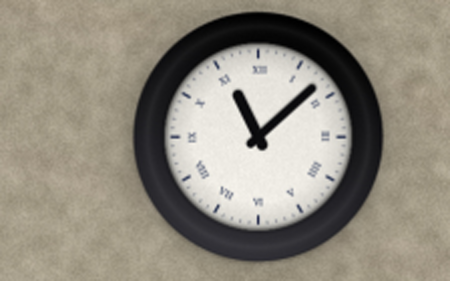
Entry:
h=11 m=8
